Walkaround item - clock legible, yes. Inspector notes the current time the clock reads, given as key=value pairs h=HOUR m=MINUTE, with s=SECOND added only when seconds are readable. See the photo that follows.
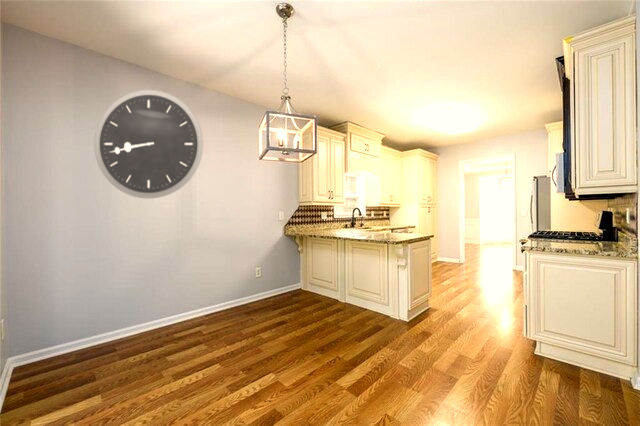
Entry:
h=8 m=43
